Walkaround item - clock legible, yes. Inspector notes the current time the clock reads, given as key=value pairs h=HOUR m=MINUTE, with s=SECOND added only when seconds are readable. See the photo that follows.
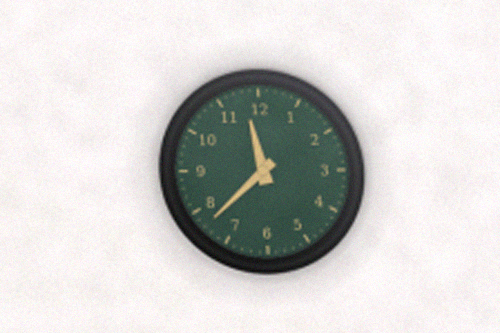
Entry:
h=11 m=38
